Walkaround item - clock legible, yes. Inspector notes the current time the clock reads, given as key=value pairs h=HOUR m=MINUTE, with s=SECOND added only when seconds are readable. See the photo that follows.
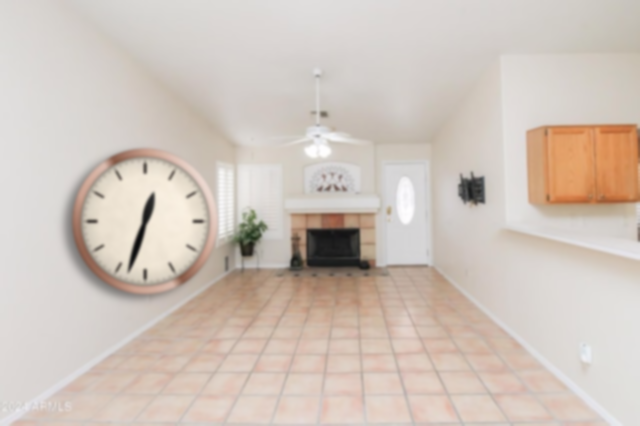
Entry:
h=12 m=33
